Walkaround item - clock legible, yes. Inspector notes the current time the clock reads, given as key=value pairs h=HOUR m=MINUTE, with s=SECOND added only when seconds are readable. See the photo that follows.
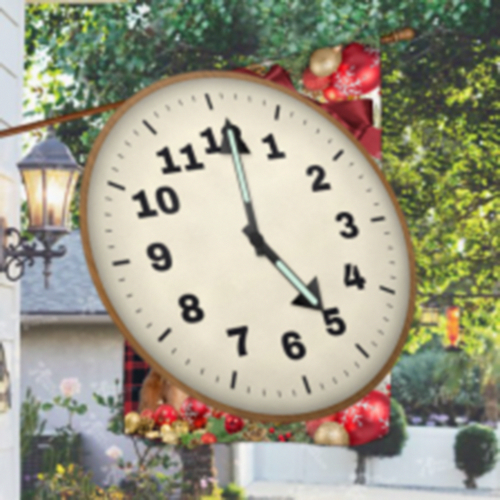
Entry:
h=5 m=1
